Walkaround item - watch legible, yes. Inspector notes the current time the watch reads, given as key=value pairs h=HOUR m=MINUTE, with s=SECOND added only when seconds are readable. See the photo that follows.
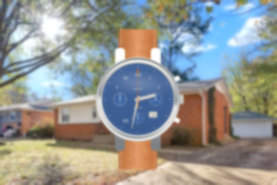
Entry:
h=2 m=32
